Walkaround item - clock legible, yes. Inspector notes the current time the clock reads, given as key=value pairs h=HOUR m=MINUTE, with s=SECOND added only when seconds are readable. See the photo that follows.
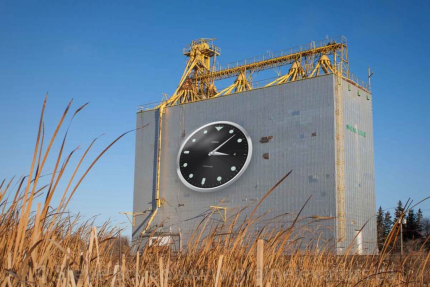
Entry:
h=3 m=7
